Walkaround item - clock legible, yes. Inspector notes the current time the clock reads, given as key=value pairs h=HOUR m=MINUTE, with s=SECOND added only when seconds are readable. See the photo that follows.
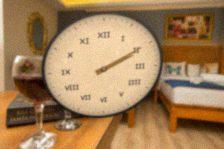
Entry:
h=2 m=10
